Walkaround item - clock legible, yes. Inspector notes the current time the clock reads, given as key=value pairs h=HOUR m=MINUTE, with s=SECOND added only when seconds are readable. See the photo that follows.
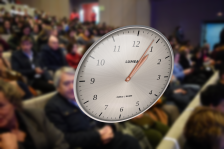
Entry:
h=1 m=4
